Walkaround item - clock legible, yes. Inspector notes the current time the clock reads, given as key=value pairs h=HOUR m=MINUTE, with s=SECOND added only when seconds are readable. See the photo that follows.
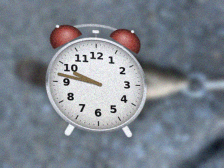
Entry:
h=9 m=47
